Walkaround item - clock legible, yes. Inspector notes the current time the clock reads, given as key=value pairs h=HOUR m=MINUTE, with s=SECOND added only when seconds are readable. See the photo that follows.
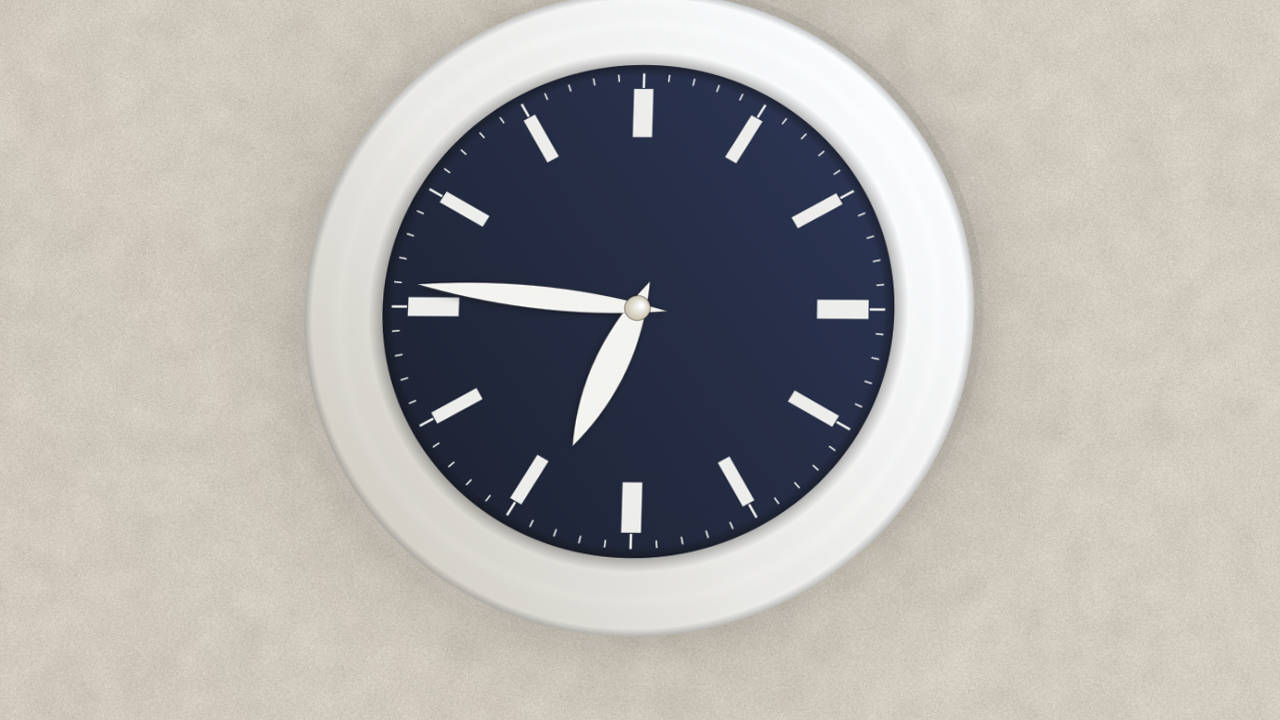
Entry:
h=6 m=46
